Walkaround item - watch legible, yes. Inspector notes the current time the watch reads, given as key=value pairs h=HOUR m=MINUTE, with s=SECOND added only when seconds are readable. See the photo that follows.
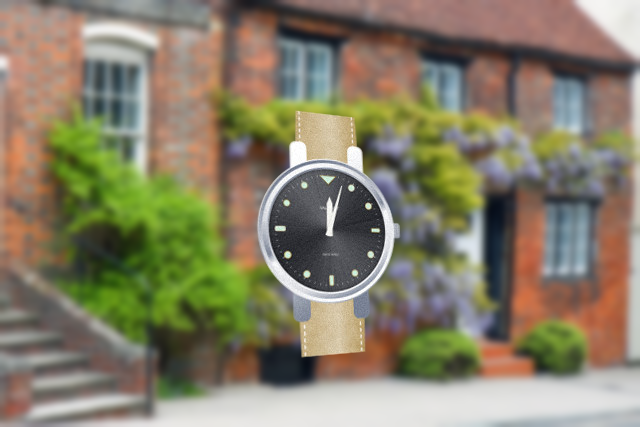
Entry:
h=12 m=3
